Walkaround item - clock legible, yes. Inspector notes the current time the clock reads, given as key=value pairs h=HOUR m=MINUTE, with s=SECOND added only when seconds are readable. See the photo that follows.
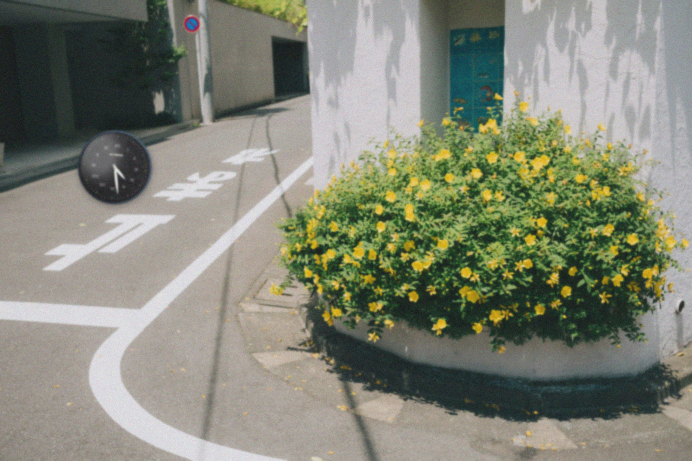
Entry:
h=4 m=28
